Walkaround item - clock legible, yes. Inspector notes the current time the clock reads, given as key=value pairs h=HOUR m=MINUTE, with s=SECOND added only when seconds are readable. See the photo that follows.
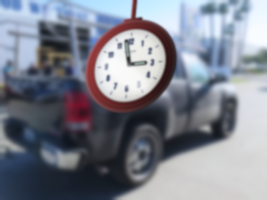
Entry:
h=2 m=58
